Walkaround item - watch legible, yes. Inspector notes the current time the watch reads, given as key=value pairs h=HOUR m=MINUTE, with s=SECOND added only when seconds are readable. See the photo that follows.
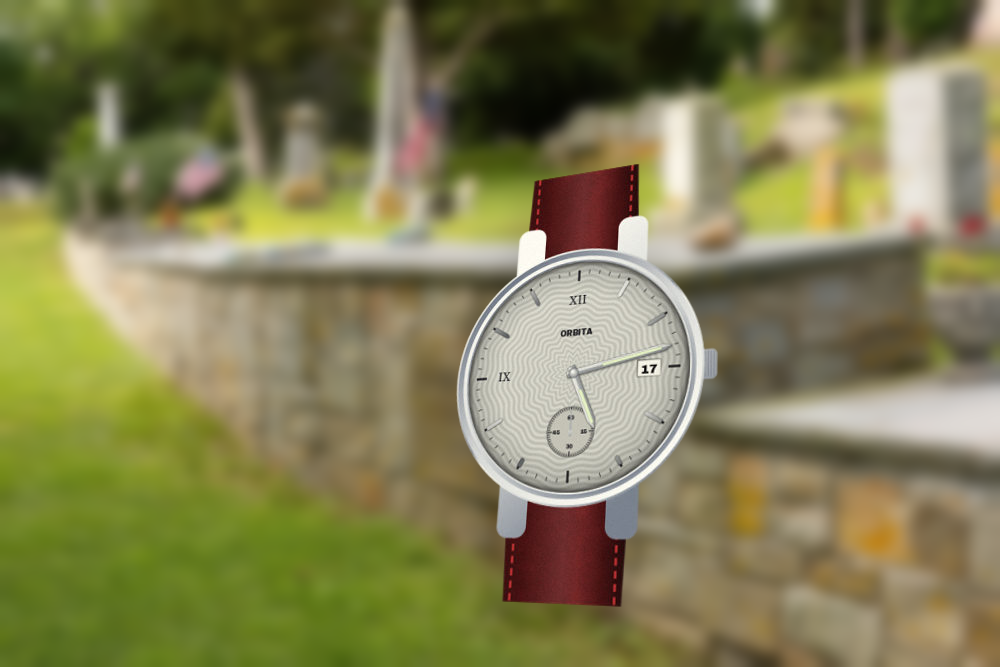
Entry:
h=5 m=13
